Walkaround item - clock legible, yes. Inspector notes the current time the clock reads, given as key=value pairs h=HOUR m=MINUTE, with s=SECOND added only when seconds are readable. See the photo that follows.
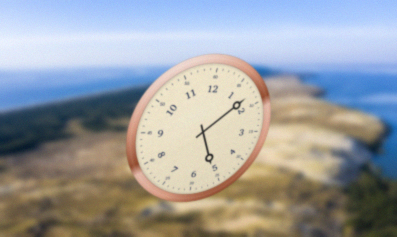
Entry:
h=5 m=8
